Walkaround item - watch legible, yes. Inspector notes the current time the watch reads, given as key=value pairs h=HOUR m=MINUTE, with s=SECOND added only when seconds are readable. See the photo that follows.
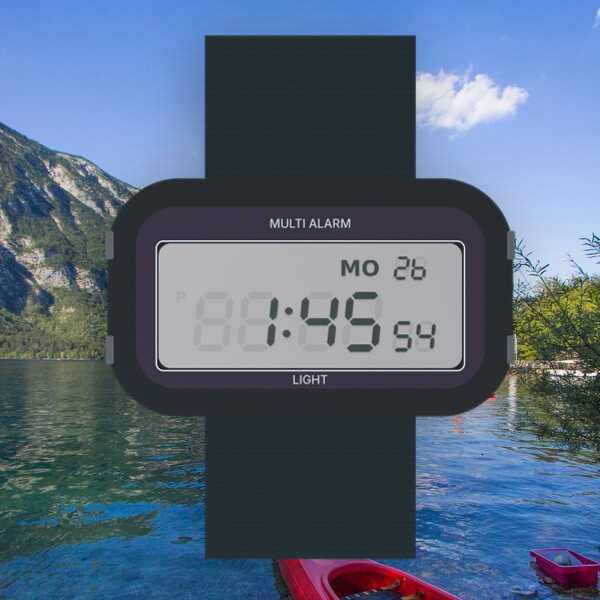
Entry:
h=1 m=45 s=54
